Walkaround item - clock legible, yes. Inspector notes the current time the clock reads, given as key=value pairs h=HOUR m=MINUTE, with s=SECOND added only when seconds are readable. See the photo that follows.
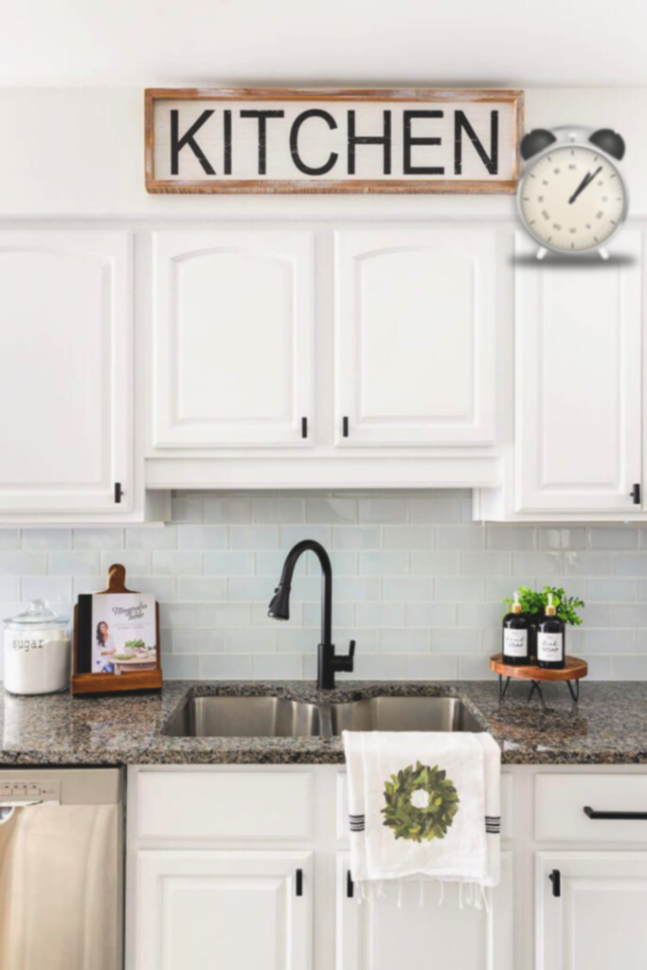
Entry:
h=1 m=7
